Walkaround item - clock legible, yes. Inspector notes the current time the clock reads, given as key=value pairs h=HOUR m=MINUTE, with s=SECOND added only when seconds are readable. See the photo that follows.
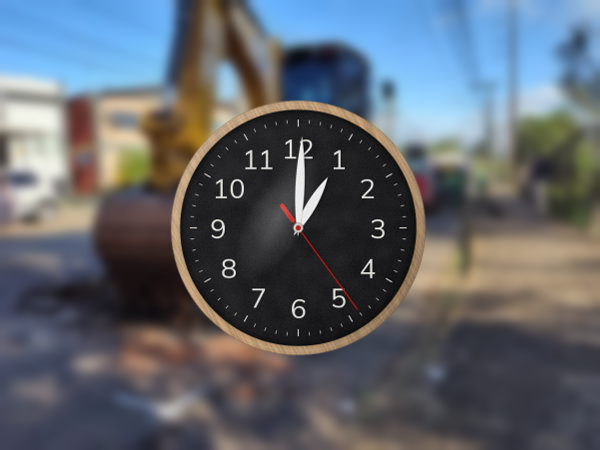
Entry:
h=1 m=0 s=24
